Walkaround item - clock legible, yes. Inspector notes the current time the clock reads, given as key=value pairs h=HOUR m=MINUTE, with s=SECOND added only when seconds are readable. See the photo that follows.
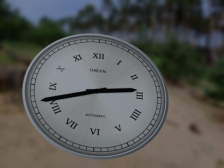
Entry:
h=2 m=42
